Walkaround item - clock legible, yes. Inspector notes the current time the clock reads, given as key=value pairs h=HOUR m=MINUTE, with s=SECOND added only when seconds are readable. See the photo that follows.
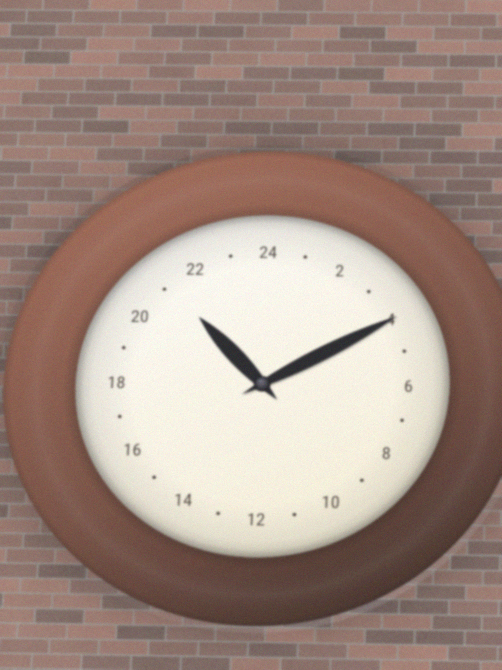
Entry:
h=21 m=10
